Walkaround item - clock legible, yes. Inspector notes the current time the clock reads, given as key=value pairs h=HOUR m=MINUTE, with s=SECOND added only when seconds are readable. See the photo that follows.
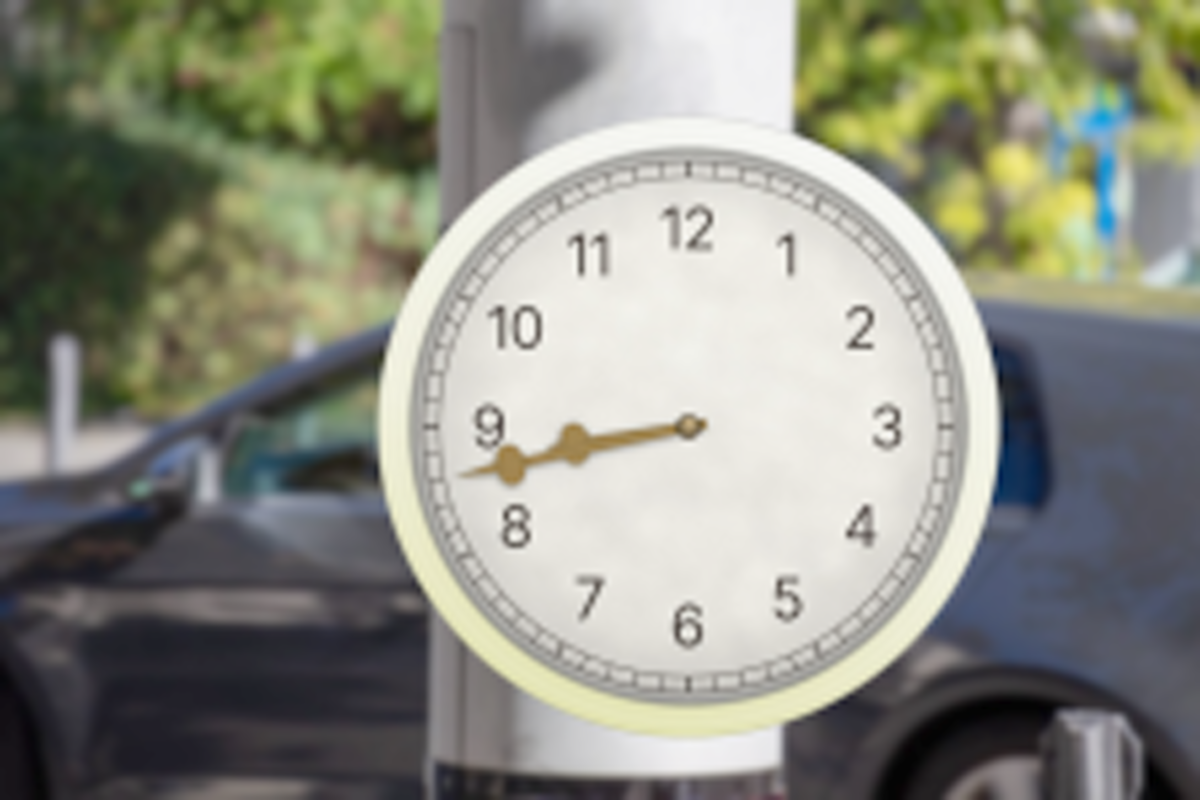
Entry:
h=8 m=43
